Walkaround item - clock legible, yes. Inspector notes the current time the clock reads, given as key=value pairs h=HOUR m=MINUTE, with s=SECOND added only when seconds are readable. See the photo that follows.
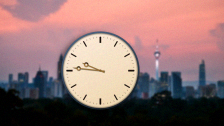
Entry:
h=9 m=46
